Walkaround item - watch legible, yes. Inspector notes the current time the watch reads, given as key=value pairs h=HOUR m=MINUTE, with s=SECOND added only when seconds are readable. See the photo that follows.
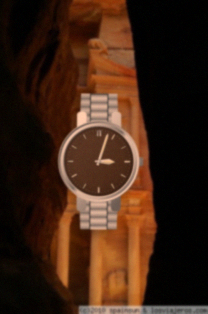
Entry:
h=3 m=3
